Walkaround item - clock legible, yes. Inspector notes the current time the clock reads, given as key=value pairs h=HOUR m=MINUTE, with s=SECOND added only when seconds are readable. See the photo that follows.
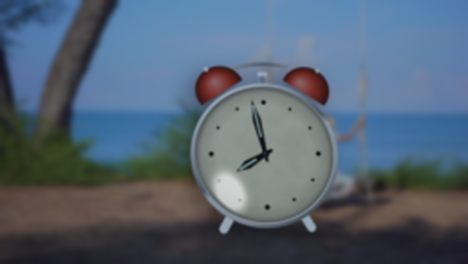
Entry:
h=7 m=58
